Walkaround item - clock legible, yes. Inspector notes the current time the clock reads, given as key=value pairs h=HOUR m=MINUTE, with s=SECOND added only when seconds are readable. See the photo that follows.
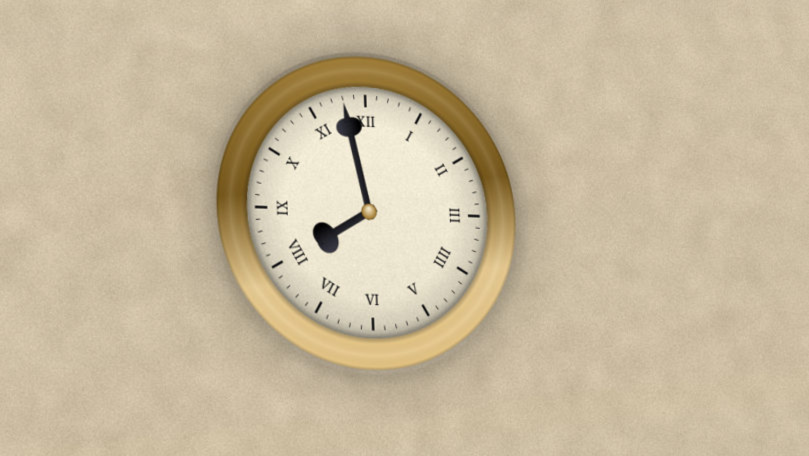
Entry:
h=7 m=58
